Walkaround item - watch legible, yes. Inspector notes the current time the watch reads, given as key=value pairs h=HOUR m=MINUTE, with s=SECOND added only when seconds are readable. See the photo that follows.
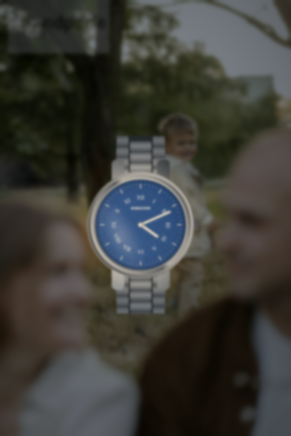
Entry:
h=4 m=11
